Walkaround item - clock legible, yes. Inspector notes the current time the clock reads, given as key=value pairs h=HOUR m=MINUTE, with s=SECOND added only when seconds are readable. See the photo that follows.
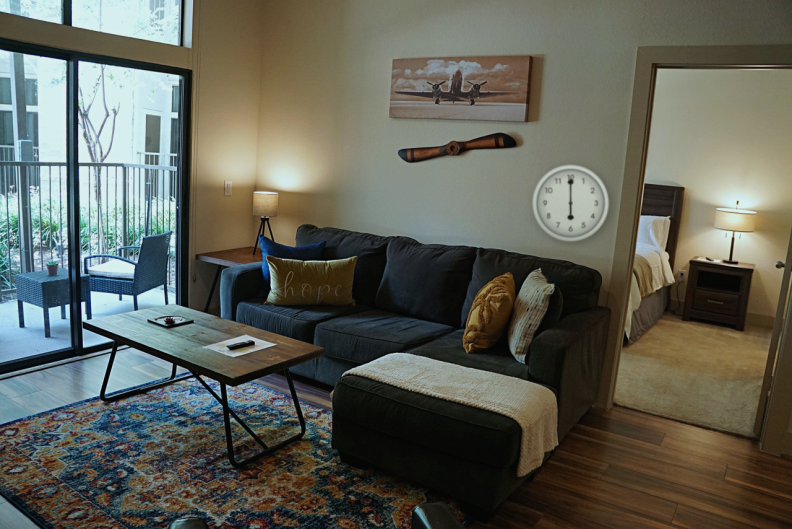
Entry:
h=6 m=0
